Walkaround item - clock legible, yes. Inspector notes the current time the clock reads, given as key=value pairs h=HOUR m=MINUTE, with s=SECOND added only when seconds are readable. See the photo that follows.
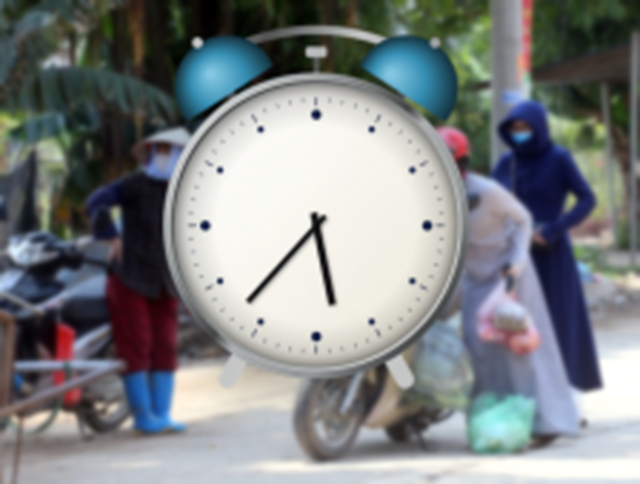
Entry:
h=5 m=37
